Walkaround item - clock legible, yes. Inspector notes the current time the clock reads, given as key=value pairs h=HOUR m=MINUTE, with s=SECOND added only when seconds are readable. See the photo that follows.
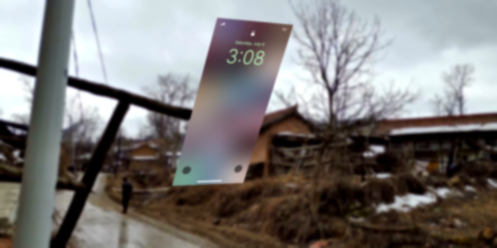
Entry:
h=3 m=8
